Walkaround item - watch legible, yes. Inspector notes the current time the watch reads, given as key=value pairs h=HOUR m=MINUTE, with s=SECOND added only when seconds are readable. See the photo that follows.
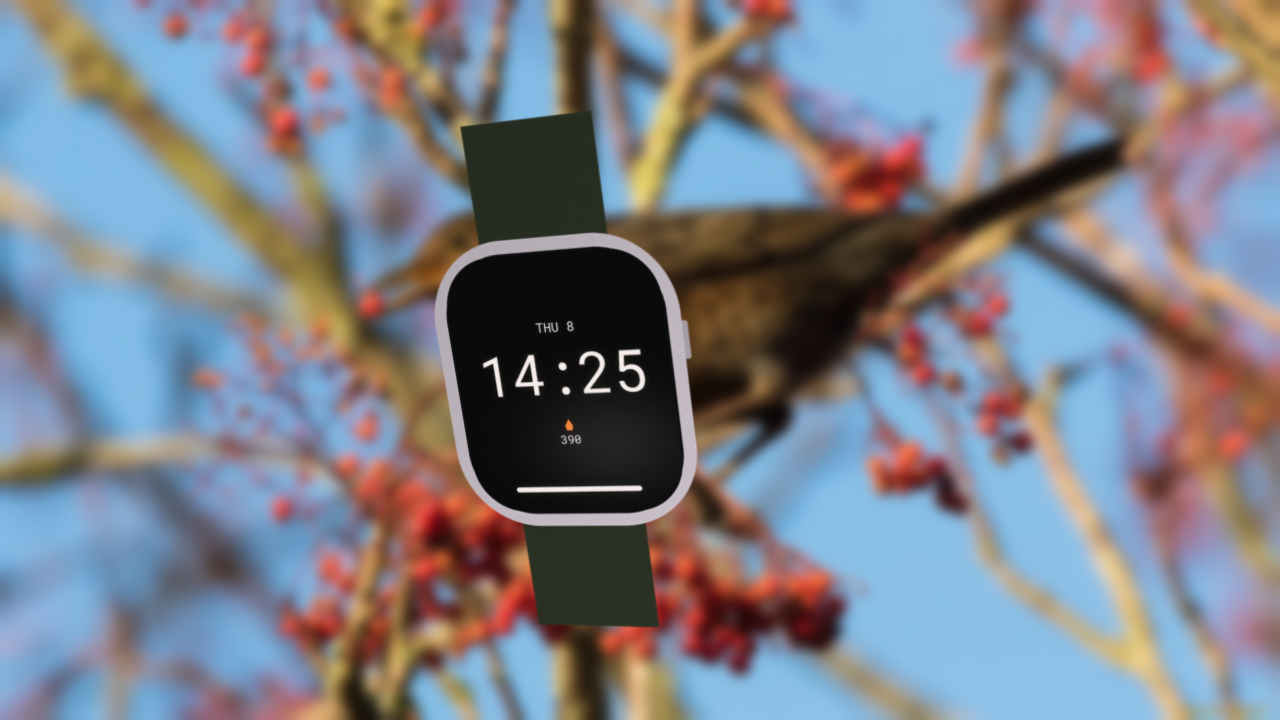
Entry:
h=14 m=25
